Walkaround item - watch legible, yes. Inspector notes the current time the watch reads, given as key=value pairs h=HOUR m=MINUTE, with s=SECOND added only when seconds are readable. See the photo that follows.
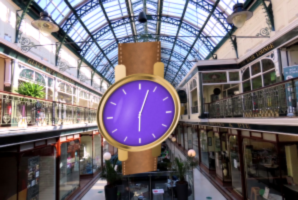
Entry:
h=6 m=3
